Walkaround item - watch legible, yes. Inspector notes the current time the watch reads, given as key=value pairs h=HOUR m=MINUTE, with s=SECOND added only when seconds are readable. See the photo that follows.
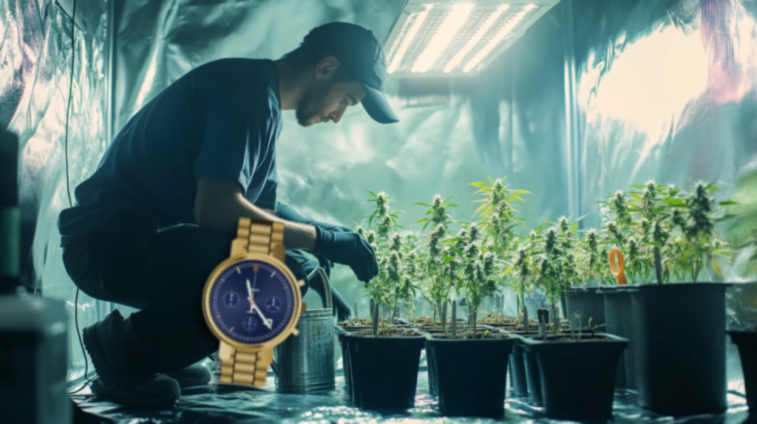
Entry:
h=11 m=23
